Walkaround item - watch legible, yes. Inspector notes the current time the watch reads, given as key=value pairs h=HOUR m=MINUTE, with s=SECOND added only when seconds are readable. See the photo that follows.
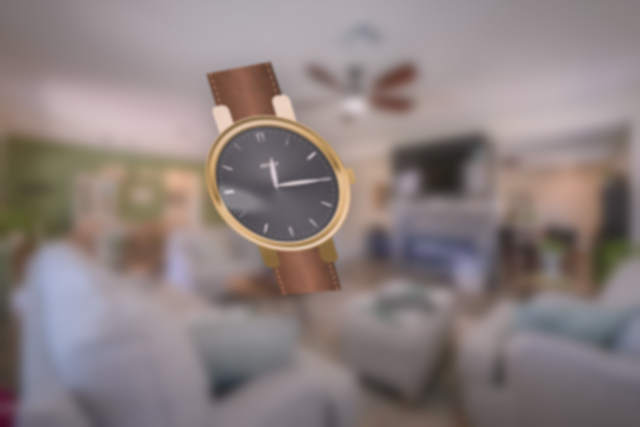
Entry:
h=12 m=15
